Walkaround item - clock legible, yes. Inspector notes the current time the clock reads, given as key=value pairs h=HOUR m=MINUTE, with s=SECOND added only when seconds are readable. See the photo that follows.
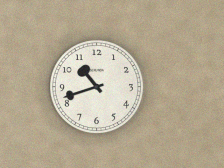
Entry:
h=10 m=42
